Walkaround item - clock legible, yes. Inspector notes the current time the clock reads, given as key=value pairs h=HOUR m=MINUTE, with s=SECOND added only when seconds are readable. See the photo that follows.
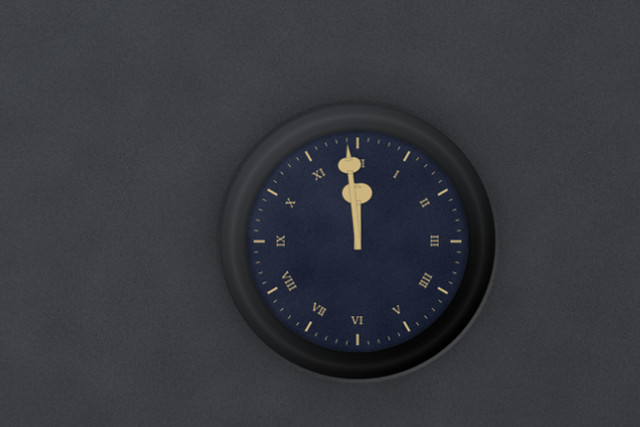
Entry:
h=11 m=59
